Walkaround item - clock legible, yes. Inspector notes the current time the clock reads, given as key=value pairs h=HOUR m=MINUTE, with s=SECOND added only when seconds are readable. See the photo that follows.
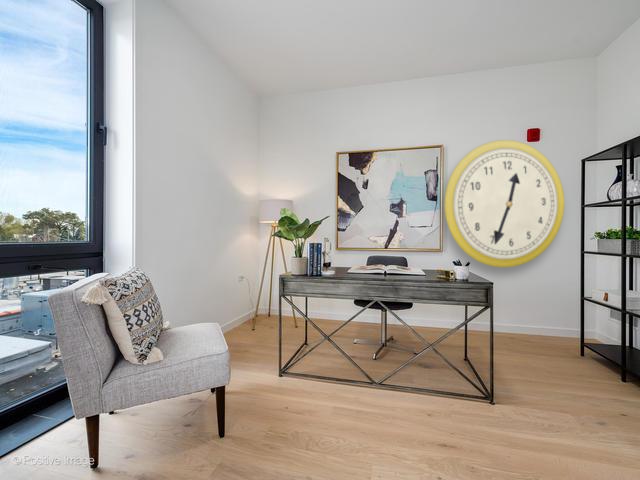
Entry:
h=12 m=34
